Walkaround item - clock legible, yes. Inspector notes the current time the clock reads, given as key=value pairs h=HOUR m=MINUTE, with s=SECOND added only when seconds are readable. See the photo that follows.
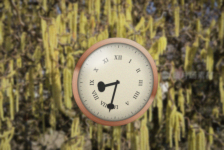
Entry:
h=8 m=32
